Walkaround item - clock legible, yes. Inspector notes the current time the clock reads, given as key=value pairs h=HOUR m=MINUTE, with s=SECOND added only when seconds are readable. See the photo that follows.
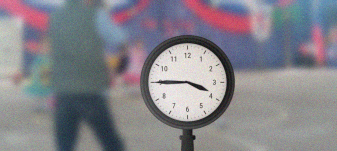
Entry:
h=3 m=45
